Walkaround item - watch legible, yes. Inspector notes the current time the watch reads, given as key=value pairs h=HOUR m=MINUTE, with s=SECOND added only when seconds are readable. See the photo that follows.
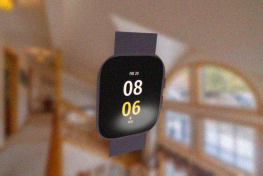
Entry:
h=8 m=6
